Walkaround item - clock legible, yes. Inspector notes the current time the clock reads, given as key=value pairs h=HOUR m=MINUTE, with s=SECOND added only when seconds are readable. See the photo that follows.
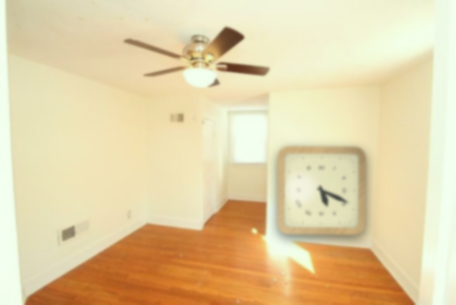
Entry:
h=5 m=19
